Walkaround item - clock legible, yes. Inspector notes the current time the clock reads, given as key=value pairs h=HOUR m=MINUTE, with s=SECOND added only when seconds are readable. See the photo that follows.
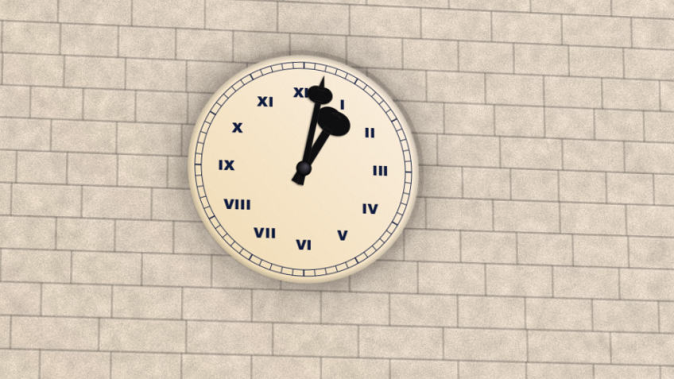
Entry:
h=1 m=2
